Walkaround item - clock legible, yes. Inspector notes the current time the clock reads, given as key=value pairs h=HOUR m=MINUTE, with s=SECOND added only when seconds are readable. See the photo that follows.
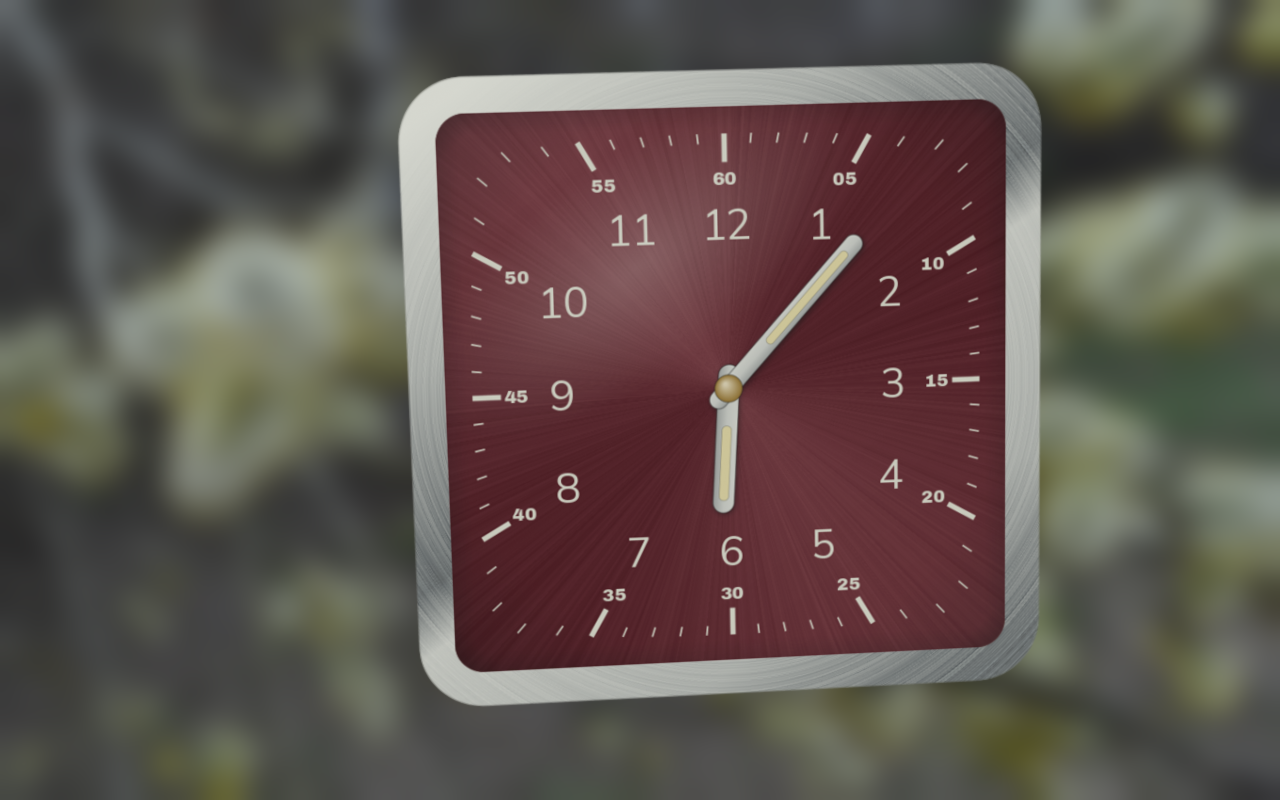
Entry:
h=6 m=7
